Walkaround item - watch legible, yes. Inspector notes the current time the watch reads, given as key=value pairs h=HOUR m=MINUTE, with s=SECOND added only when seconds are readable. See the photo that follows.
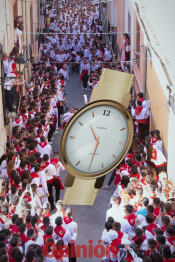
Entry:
h=10 m=30
